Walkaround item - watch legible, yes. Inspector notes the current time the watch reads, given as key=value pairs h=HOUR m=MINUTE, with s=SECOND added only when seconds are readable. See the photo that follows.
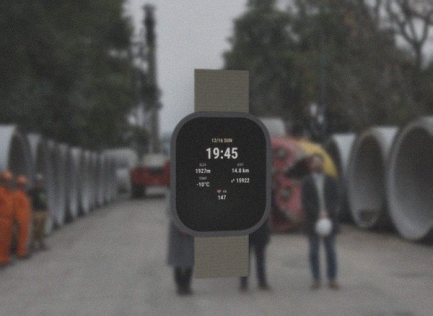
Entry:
h=19 m=45
